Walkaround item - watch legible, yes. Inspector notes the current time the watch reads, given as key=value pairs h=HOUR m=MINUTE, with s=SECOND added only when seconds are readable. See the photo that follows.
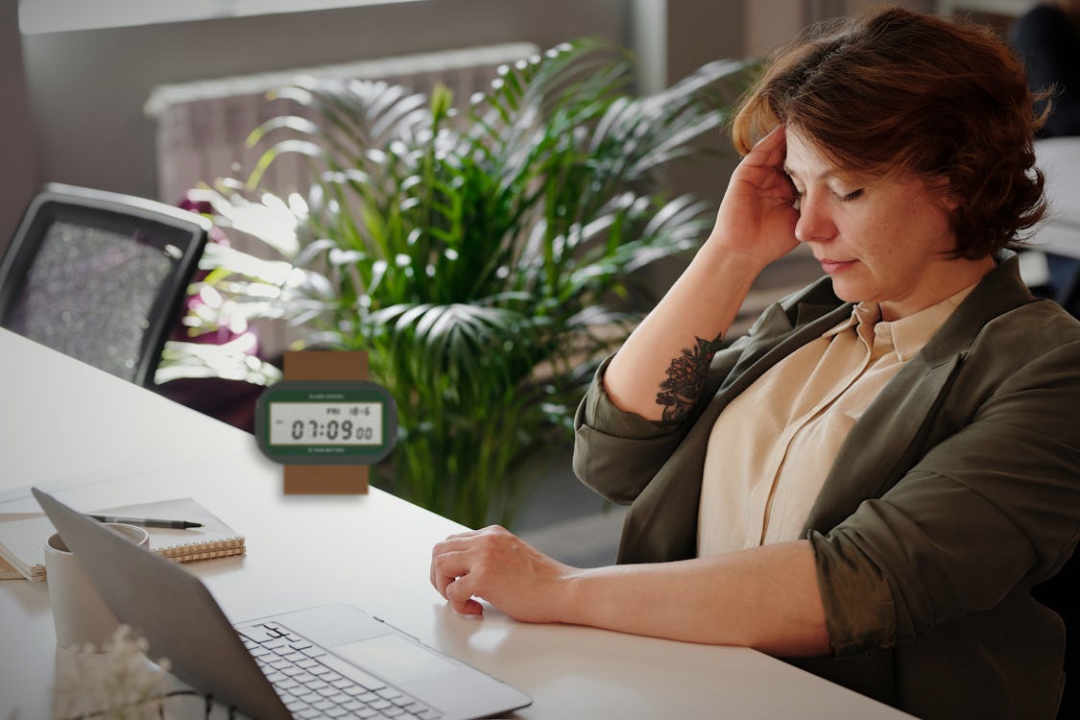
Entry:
h=7 m=9 s=0
